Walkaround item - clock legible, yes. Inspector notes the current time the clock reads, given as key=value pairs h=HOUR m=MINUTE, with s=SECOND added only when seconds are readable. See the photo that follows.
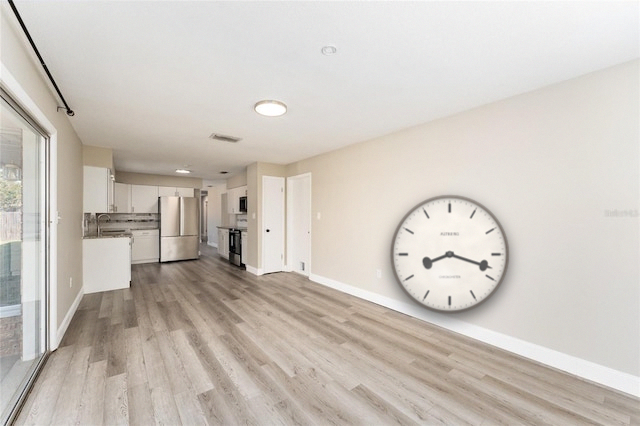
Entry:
h=8 m=18
